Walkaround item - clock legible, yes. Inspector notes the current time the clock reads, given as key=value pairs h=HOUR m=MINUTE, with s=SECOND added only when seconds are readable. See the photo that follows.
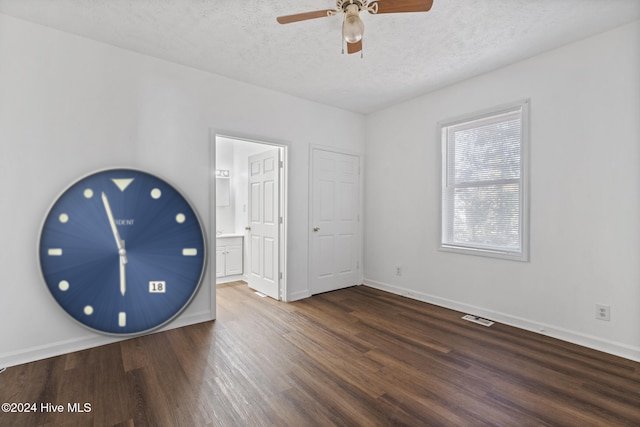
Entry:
h=5 m=57
